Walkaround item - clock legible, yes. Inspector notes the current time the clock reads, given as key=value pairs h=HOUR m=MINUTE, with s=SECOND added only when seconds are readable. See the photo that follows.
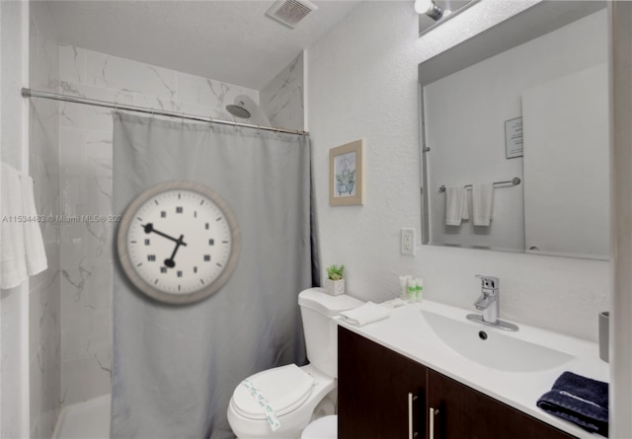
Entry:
h=6 m=49
